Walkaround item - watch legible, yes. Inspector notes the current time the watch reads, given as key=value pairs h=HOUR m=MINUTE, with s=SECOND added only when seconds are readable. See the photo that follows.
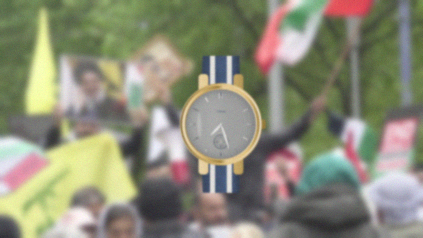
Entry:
h=7 m=27
